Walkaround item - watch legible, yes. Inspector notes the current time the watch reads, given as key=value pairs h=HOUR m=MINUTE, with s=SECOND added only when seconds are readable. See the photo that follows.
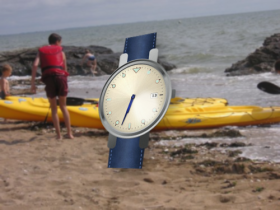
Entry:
h=6 m=33
